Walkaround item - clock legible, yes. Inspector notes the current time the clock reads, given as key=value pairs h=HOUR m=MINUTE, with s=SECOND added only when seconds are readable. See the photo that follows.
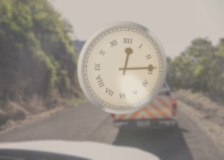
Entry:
h=12 m=14
